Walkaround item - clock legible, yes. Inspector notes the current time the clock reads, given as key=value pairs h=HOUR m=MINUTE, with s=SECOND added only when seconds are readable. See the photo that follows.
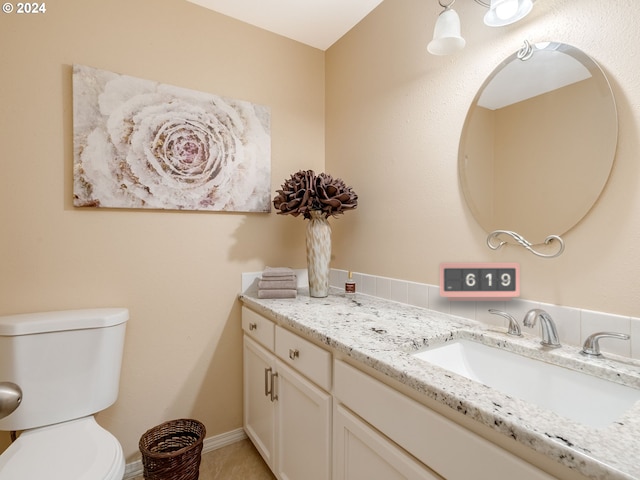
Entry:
h=6 m=19
